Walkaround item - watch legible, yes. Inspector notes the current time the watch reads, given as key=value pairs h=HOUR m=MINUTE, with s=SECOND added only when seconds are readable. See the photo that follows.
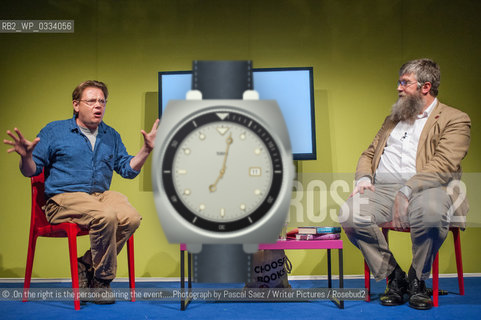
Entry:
h=7 m=2
